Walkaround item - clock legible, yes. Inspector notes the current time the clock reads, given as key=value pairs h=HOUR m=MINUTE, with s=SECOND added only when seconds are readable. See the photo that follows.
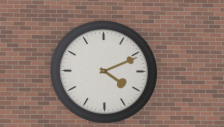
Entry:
h=4 m=11
